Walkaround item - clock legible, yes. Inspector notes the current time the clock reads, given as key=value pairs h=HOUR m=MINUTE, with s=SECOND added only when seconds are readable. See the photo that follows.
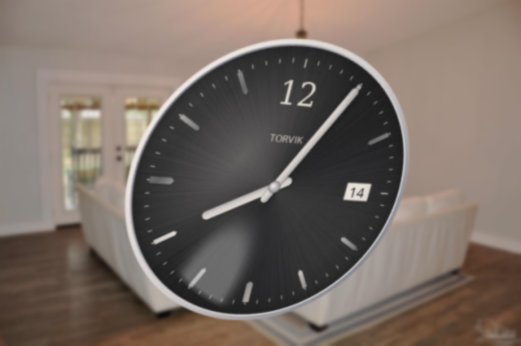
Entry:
h=8 m=5
